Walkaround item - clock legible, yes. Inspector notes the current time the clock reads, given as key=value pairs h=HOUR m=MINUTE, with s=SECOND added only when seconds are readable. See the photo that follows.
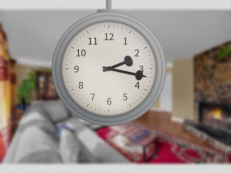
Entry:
h=2 m=17
